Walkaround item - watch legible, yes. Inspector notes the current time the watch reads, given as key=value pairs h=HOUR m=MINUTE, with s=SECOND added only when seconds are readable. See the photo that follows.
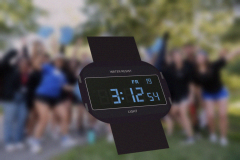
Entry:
h=3 m=12 s=54
